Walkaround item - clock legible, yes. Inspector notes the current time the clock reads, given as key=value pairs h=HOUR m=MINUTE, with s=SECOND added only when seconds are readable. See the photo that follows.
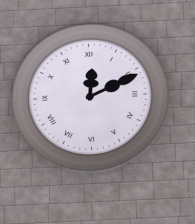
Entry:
h=12 m=11
